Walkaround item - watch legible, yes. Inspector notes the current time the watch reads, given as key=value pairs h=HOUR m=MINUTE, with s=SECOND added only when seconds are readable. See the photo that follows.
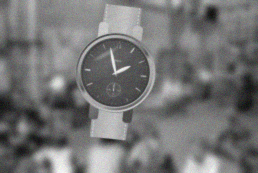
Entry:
h=1 m=57
